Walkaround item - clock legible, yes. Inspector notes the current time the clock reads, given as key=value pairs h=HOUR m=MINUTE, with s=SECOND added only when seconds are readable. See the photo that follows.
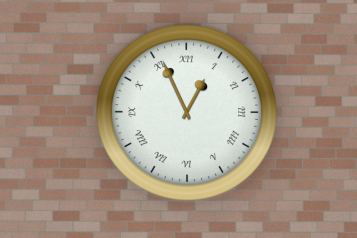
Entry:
h=12 m=56
